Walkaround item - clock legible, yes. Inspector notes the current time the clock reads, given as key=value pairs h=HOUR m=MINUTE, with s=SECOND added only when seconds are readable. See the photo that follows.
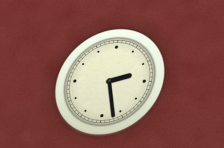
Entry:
h=2 m=27
